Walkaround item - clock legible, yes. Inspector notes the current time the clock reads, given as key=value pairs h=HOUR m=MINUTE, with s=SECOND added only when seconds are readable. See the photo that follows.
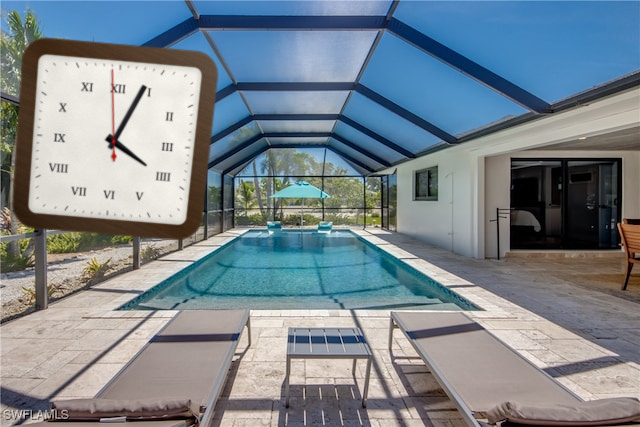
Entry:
h=4 m=3 s=59
